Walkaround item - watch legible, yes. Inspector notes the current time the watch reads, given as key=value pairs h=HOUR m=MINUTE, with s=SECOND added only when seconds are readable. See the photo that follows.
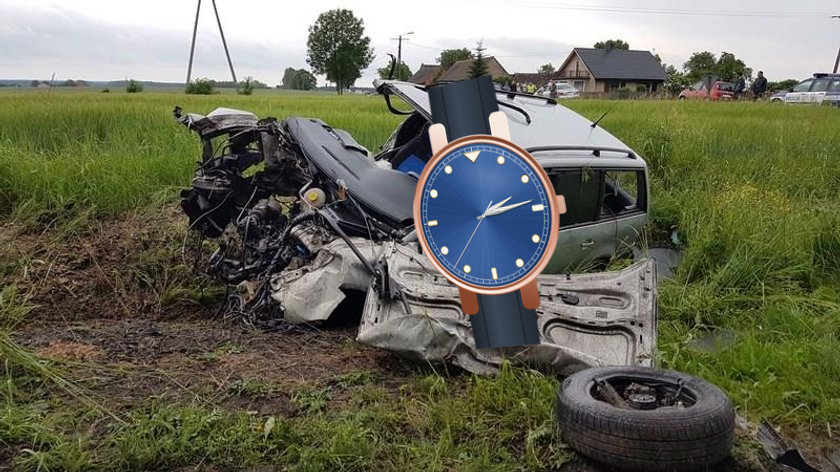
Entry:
h=2 m=13 s=37
